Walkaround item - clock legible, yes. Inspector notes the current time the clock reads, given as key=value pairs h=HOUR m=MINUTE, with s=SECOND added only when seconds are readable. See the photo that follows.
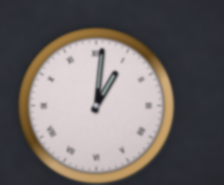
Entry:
h=1 m=1
